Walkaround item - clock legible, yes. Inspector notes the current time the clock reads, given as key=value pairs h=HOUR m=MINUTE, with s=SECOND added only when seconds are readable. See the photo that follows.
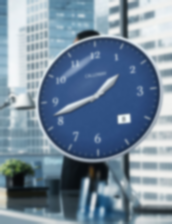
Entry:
h=1 m=42
